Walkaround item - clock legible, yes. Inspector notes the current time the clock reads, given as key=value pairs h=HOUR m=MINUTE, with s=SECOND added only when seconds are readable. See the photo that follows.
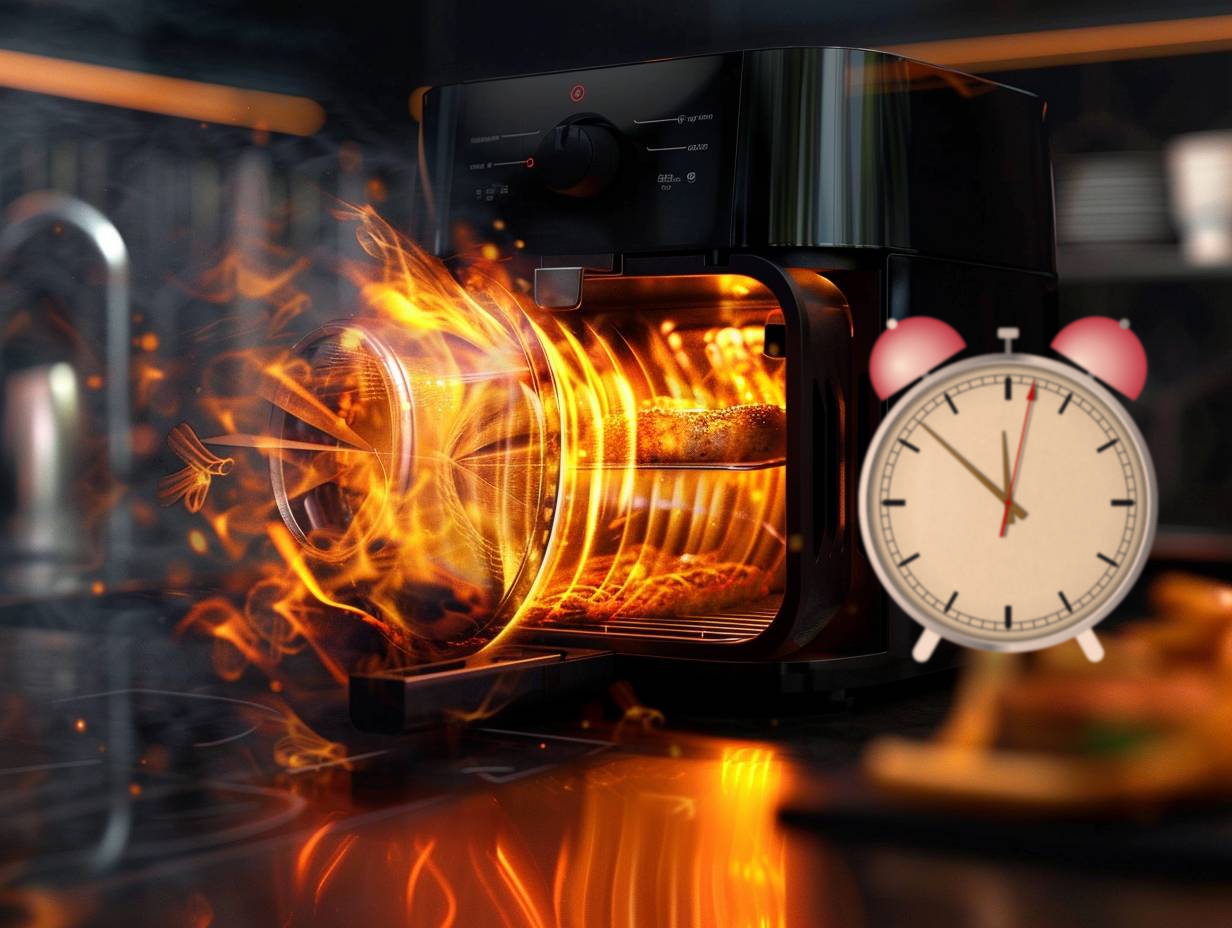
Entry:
h=11 m=52 s=2
